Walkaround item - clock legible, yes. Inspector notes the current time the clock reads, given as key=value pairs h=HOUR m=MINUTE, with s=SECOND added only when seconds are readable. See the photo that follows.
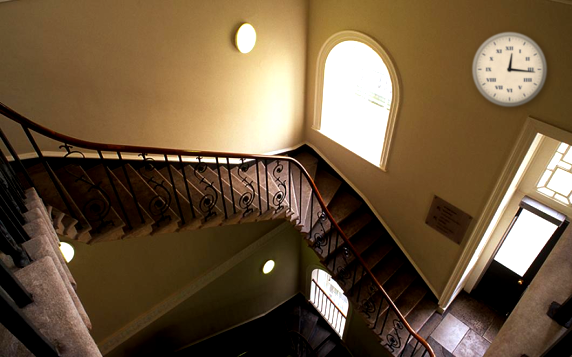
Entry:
h=12 m=16
